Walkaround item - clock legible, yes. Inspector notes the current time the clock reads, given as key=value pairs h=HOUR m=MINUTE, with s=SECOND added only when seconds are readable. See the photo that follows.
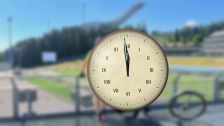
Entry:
h=11 m=59
